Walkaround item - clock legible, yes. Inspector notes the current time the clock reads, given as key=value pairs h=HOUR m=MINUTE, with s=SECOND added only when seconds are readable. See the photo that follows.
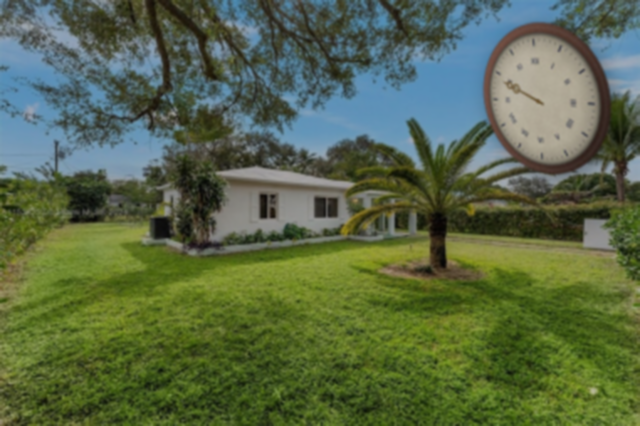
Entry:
h=9 m=49
